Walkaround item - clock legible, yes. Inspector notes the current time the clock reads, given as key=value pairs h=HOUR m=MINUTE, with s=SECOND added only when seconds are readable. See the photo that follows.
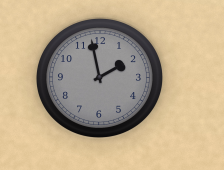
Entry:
h=1 m=58
